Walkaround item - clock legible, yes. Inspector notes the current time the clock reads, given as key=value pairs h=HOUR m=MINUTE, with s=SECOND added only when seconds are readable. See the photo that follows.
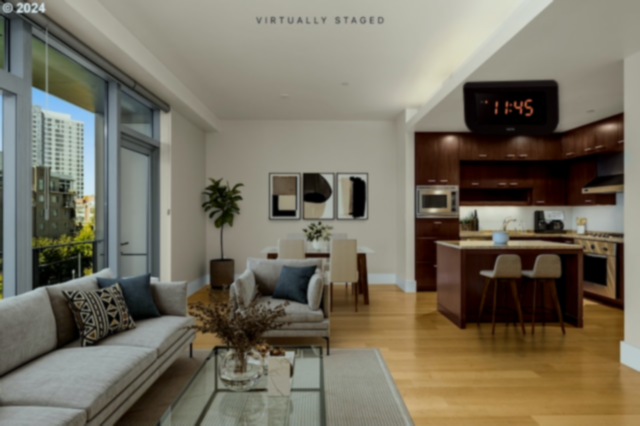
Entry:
h=11 m=45
